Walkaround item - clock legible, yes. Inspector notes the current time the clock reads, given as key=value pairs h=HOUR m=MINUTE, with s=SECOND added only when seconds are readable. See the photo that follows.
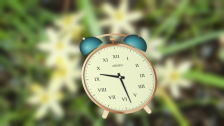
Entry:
h=9 m=28
